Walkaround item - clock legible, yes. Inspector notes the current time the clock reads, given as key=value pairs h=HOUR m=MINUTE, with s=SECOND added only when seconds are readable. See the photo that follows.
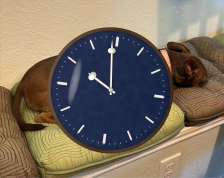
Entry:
h=9 m=59
